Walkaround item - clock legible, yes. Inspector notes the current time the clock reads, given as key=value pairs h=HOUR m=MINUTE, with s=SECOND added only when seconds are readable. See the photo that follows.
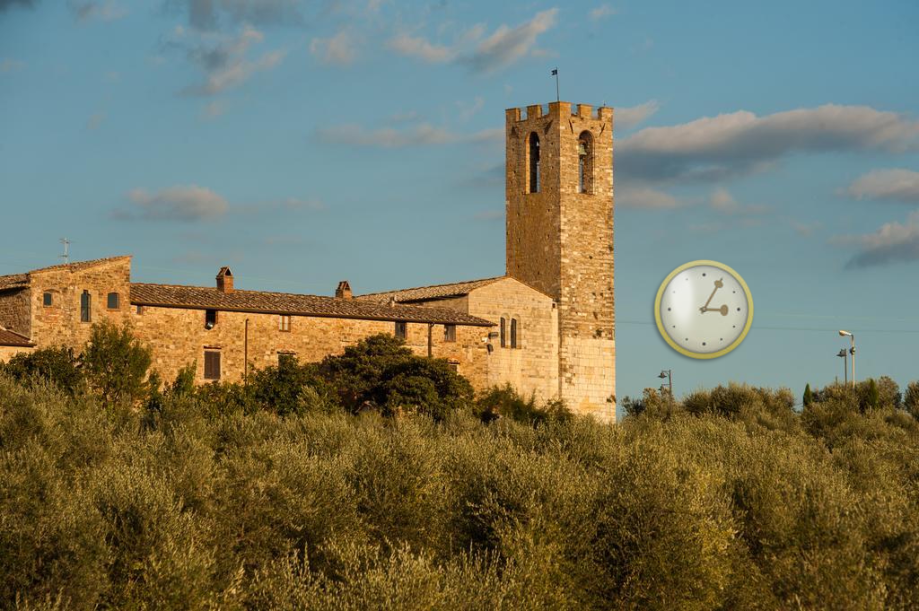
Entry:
h=3 m=5
